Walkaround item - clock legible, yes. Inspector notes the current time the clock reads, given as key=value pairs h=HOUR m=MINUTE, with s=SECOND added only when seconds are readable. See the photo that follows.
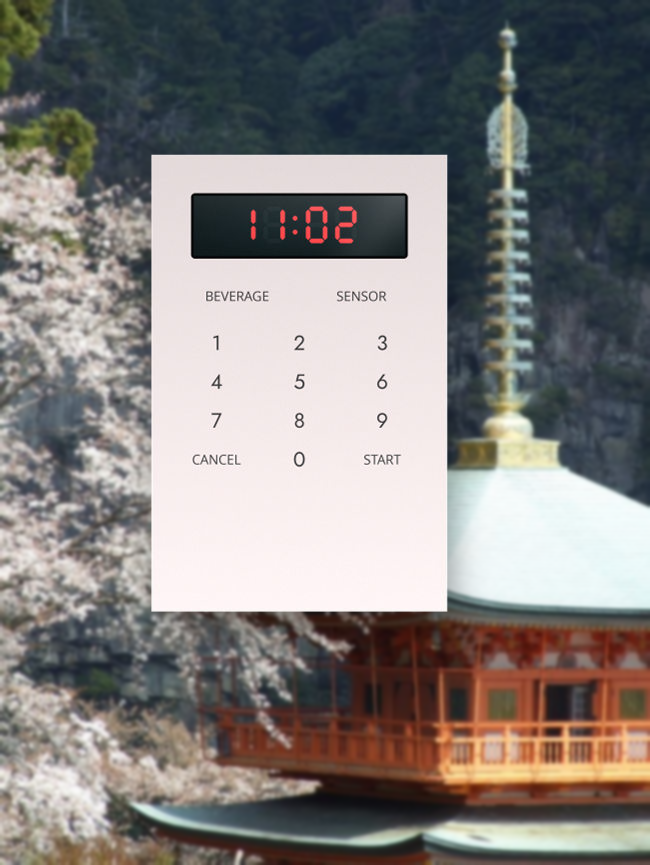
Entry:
h=11 m=2
